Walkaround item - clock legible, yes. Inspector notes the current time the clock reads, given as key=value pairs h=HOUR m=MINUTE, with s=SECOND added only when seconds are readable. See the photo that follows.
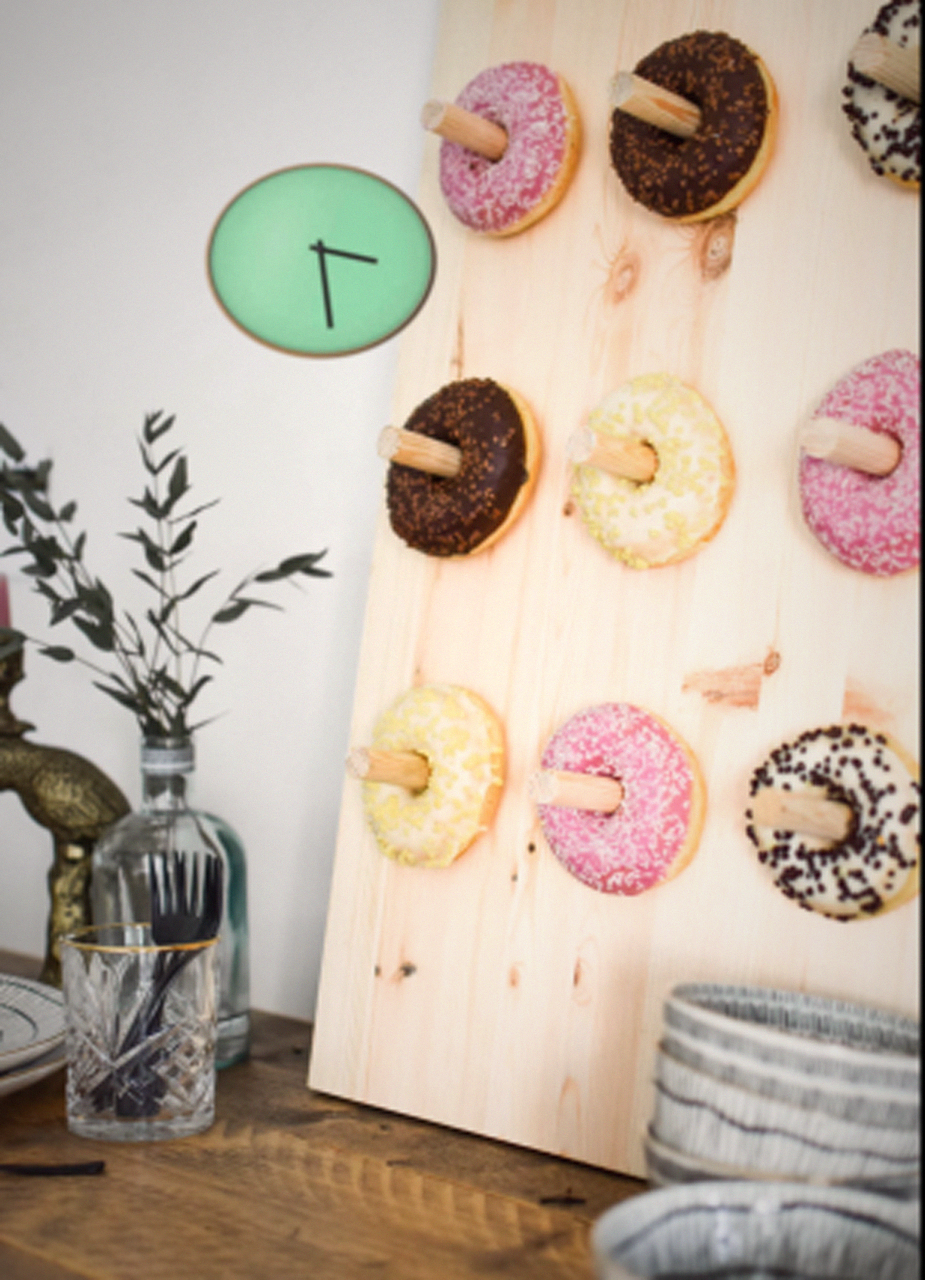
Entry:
h=3 m=29
